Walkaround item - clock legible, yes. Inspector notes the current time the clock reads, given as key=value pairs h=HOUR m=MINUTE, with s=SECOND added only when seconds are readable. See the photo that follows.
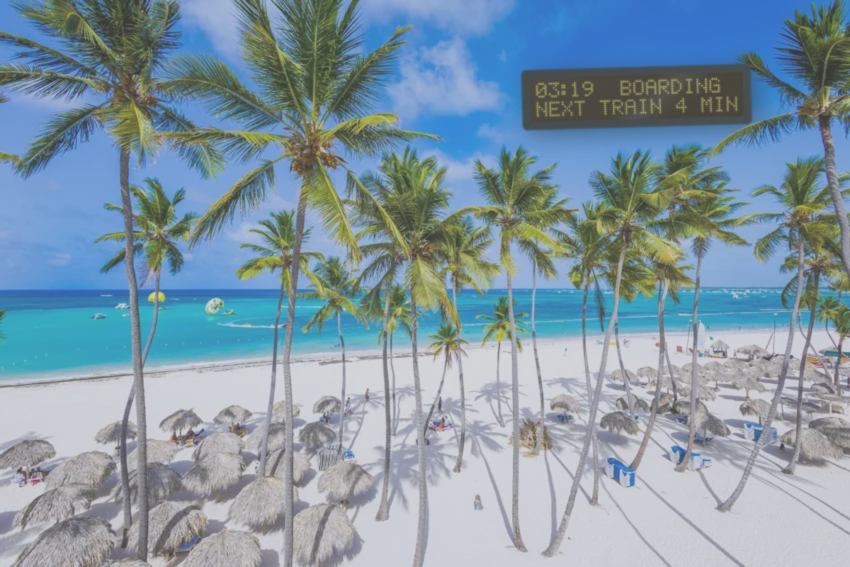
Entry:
h=3 m=19
